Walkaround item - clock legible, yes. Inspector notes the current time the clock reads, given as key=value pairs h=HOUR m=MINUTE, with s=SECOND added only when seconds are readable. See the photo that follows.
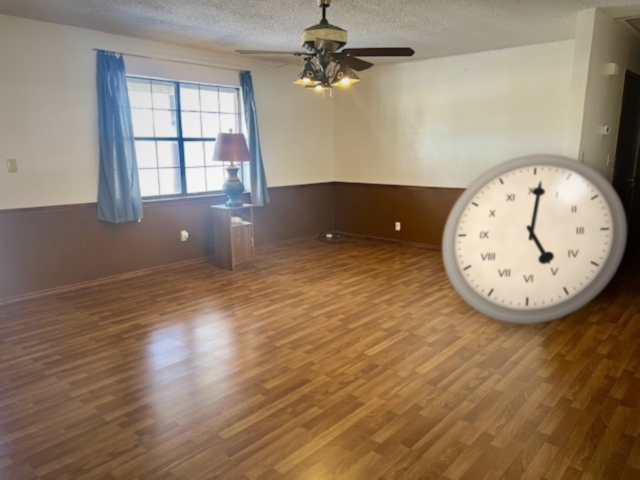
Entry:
h=5 m=1
